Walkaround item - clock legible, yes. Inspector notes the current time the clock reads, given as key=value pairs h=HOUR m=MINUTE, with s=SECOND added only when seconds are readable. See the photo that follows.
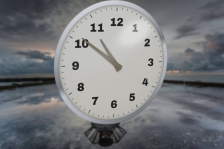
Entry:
h=10 m=51
